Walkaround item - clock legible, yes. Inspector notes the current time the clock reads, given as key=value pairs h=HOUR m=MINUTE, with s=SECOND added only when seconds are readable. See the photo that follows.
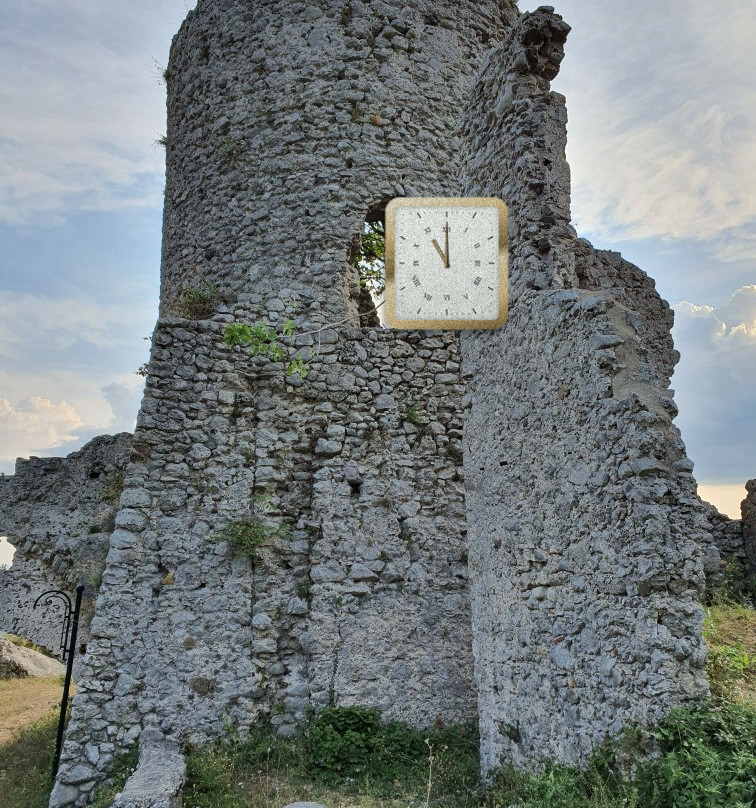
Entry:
h=11 m=0
